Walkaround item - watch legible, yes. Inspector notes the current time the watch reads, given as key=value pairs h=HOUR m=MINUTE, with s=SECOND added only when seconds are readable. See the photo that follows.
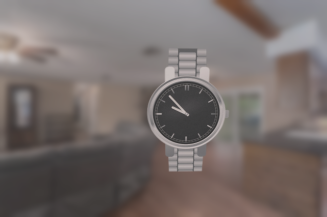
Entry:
h=9 m=53
